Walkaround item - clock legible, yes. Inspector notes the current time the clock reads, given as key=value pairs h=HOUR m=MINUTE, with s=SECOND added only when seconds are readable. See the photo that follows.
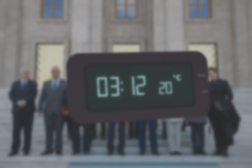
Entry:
h=3 m=12
